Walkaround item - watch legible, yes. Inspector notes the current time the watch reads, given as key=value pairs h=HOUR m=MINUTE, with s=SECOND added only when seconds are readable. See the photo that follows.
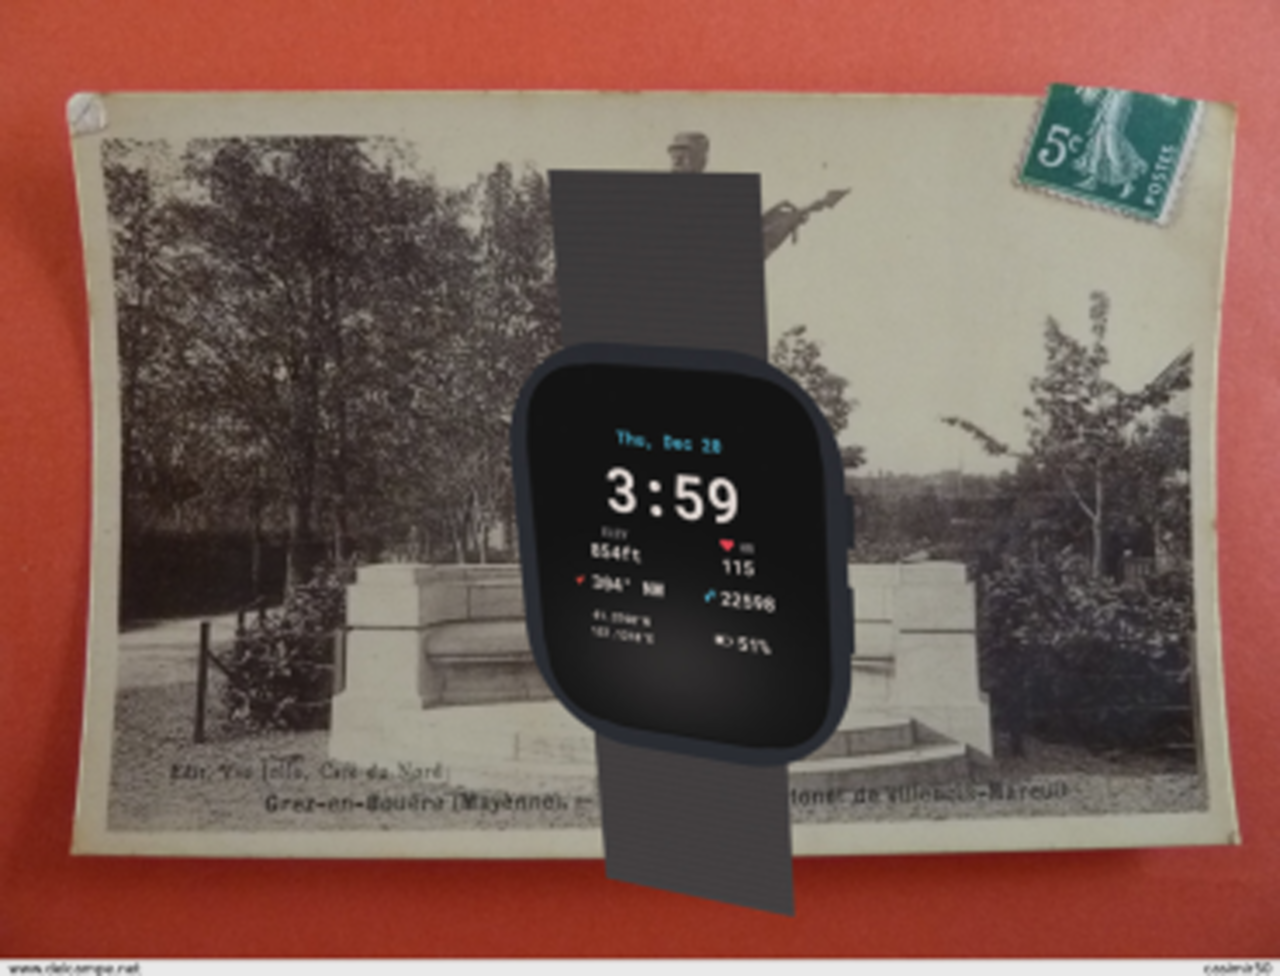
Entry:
h=3 m=59
